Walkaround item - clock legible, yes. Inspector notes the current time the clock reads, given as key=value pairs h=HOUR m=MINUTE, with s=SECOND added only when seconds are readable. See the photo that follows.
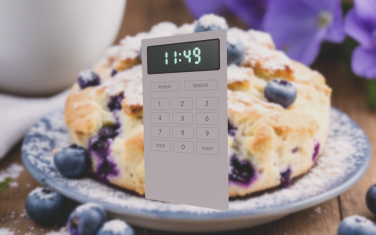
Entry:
h=11 m=49
